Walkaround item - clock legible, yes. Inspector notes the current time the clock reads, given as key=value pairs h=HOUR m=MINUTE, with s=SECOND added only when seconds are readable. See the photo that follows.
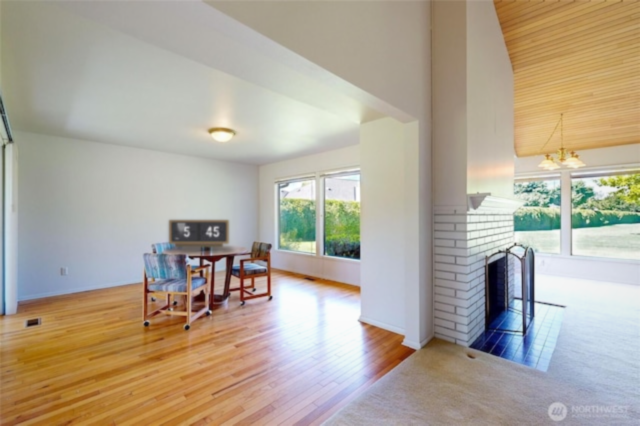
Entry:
h=5 m=45
